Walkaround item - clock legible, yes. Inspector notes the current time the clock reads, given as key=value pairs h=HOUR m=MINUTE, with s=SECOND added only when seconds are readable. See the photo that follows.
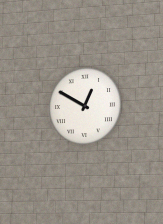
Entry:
h=12 m=50
